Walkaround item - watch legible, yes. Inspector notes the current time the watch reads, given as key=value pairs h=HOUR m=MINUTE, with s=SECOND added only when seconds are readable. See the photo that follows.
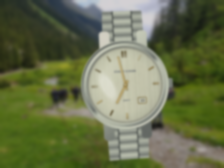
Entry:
h=6 m=58
